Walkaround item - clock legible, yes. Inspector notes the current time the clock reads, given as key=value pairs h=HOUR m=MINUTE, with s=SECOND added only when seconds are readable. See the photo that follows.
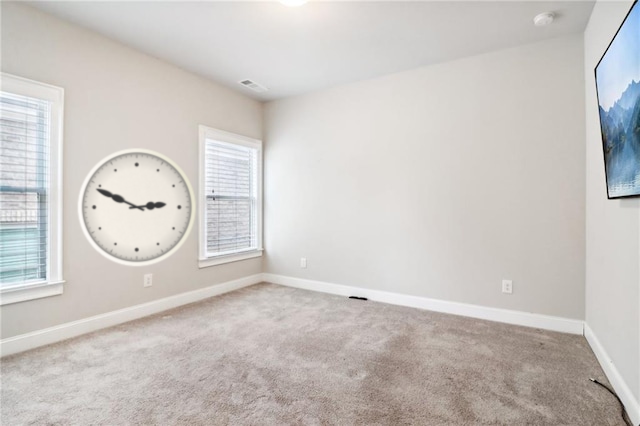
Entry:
h=2 m=49
